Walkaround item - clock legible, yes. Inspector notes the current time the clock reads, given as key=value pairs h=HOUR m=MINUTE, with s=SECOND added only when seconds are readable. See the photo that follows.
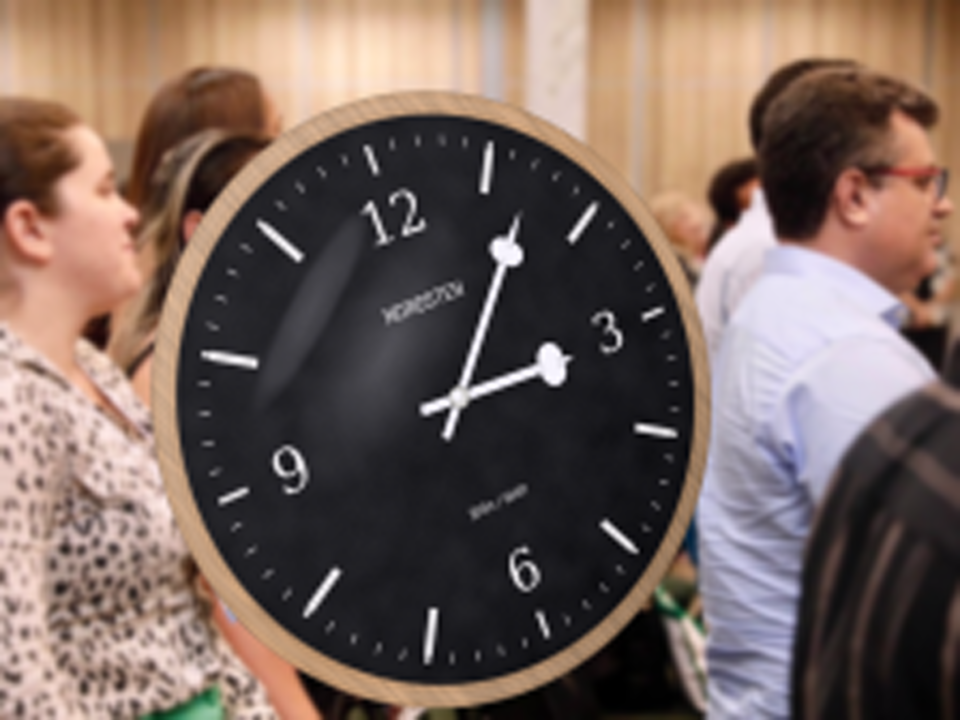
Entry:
h=3 m=7
